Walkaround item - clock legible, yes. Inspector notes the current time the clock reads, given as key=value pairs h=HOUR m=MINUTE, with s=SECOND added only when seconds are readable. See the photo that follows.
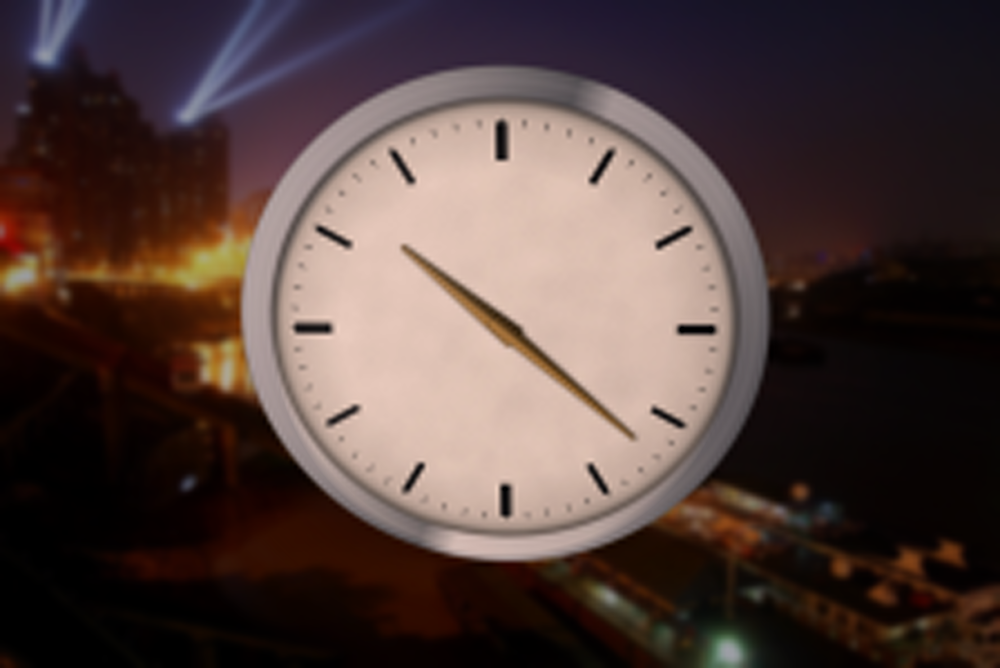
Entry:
h=10 m=22
